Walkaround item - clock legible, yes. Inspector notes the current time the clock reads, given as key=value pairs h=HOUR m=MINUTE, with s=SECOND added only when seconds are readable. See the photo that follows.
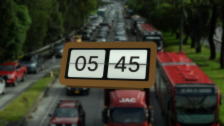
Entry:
h=5 m=45
